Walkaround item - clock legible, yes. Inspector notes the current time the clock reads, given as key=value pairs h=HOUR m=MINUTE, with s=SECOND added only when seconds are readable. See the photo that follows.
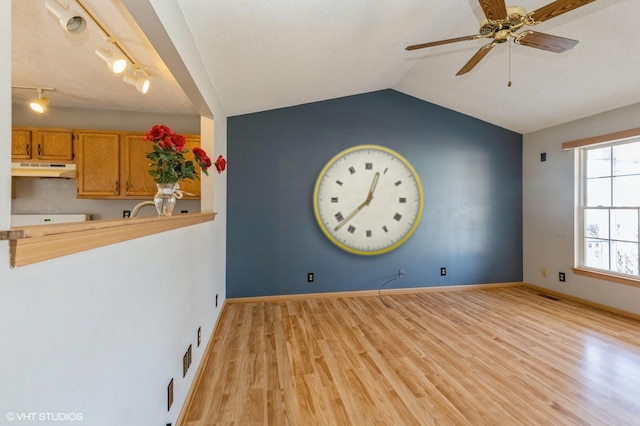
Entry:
h=12 m=38
